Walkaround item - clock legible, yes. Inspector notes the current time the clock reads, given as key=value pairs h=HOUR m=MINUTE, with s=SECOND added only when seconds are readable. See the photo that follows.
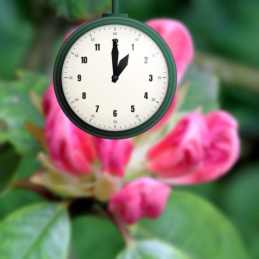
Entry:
h=1 m=0
